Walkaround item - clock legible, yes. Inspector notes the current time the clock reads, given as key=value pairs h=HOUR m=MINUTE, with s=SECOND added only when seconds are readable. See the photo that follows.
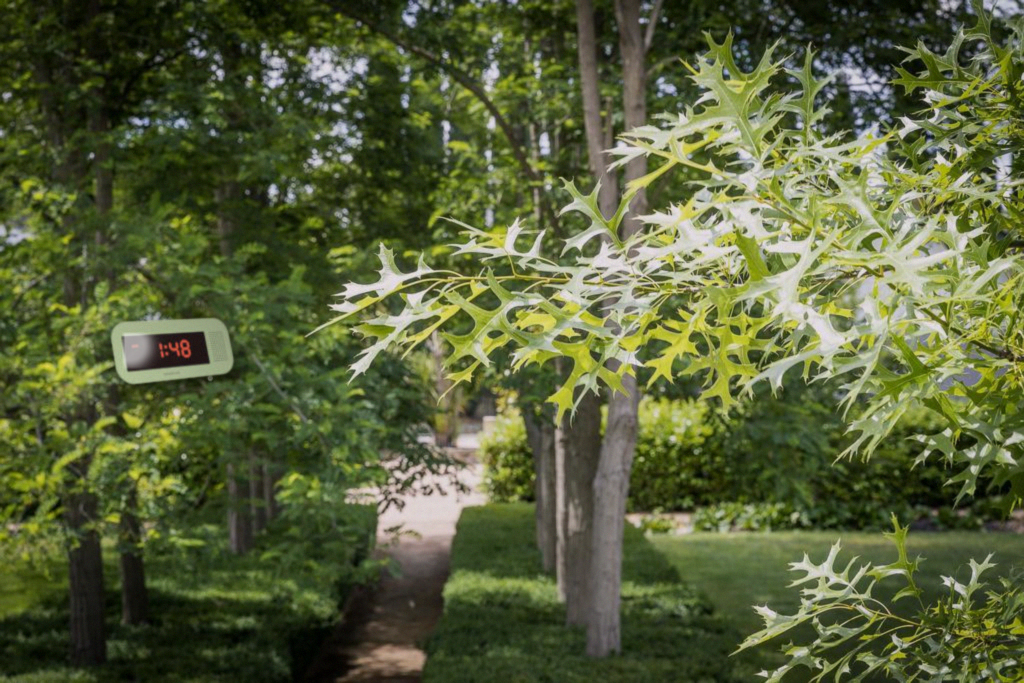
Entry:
h=1 m=48
